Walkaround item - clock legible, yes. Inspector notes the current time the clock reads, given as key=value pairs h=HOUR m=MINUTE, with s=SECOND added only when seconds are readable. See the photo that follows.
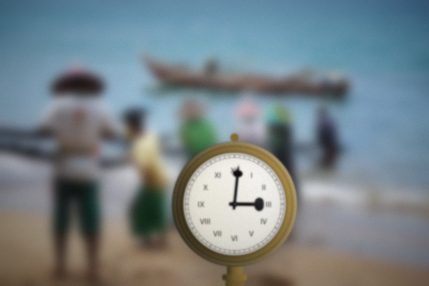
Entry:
h=3 m=1
